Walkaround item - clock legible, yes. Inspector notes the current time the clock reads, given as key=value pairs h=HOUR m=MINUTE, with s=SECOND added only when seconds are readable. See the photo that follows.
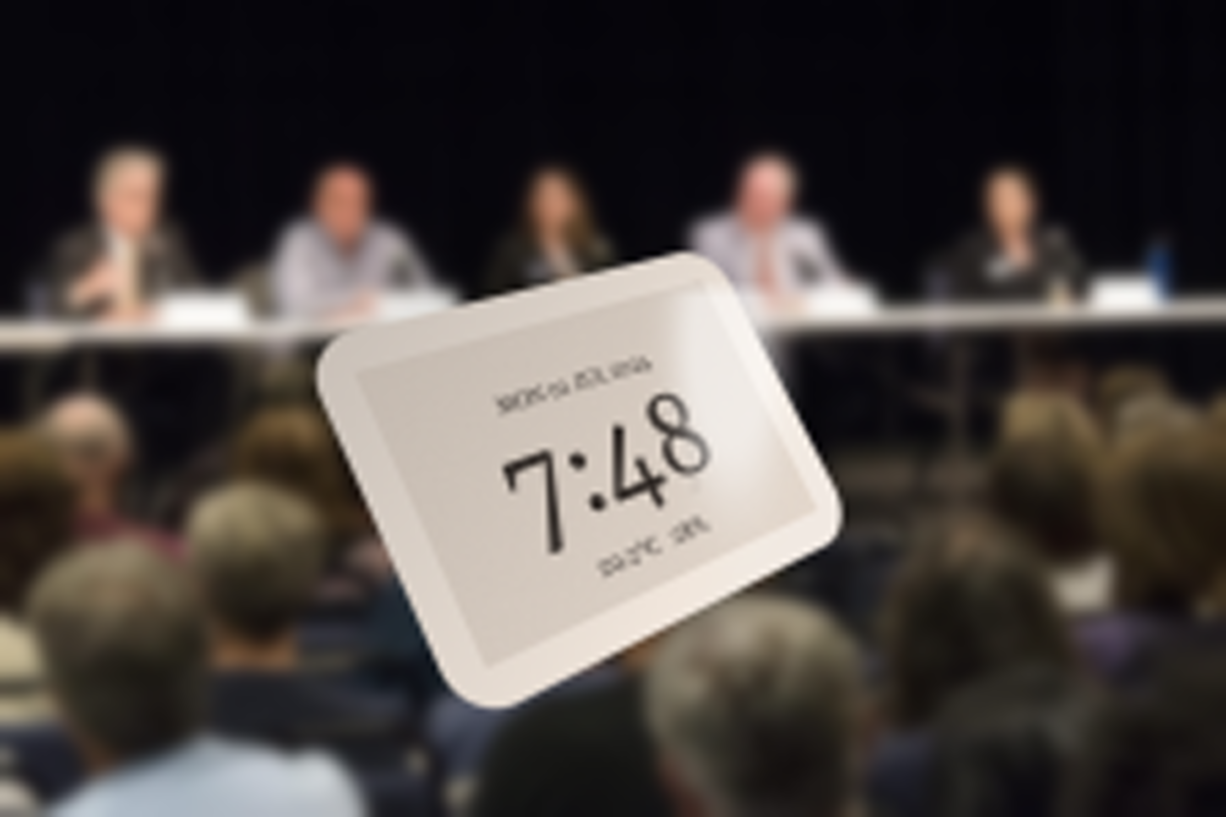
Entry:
h=7 m=48
